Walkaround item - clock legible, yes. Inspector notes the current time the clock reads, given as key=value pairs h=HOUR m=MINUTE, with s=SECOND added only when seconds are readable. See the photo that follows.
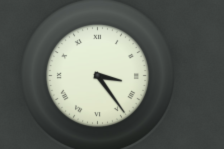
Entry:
h=3 m=24
